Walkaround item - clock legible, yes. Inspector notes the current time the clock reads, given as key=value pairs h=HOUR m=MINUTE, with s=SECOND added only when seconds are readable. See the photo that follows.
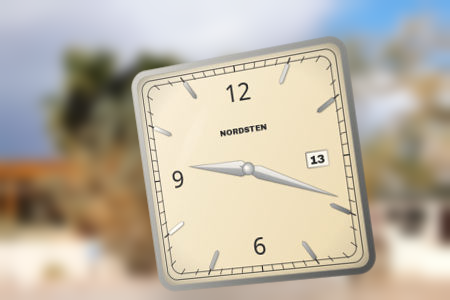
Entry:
h=9 m=19
